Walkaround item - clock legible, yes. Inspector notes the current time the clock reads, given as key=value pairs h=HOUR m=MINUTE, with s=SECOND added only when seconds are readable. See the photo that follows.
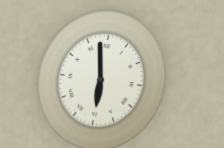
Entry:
h=5 m=58
